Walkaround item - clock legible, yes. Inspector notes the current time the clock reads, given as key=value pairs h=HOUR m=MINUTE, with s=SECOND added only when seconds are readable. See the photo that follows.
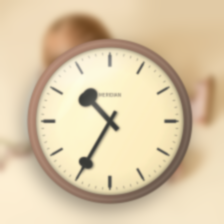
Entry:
h=10 m=35
